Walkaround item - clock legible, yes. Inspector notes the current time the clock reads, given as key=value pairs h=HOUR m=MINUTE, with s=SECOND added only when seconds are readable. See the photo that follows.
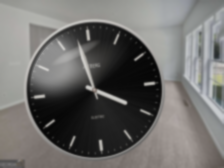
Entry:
h=3 m=58
